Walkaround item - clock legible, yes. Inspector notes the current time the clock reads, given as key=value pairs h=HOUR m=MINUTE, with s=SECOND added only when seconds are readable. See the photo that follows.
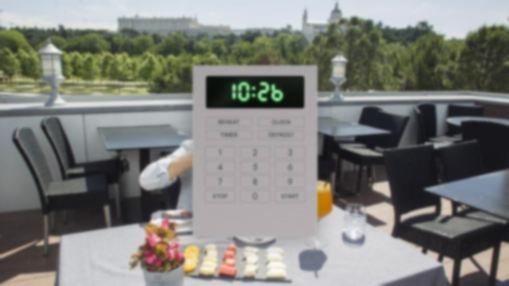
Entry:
h=10 m=26
